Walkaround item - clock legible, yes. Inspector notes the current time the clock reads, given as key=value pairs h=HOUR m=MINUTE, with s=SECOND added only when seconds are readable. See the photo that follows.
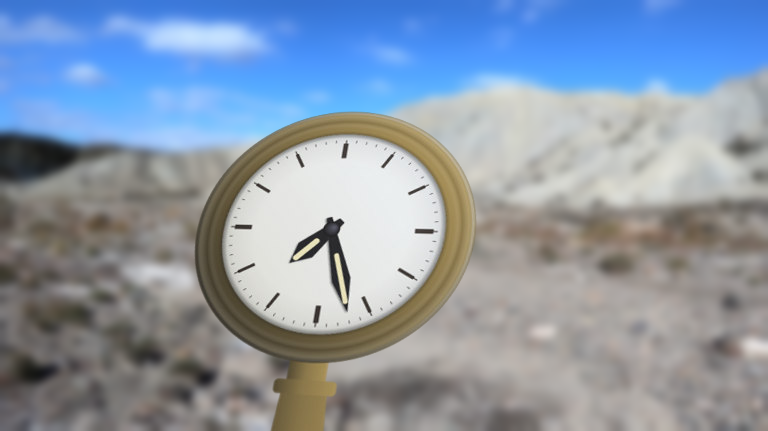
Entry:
h=7 m=27
